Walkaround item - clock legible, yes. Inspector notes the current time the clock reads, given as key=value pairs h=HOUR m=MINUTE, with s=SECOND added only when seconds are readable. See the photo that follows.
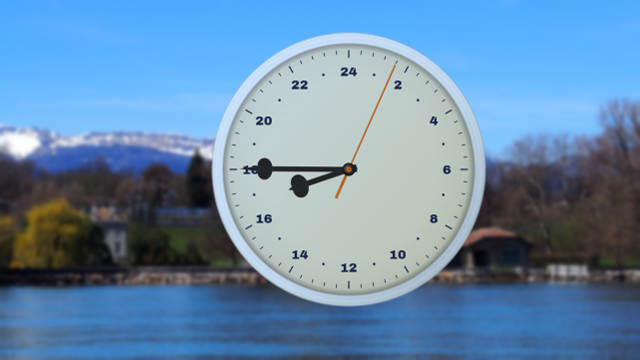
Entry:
h=16 m=45 s=4
